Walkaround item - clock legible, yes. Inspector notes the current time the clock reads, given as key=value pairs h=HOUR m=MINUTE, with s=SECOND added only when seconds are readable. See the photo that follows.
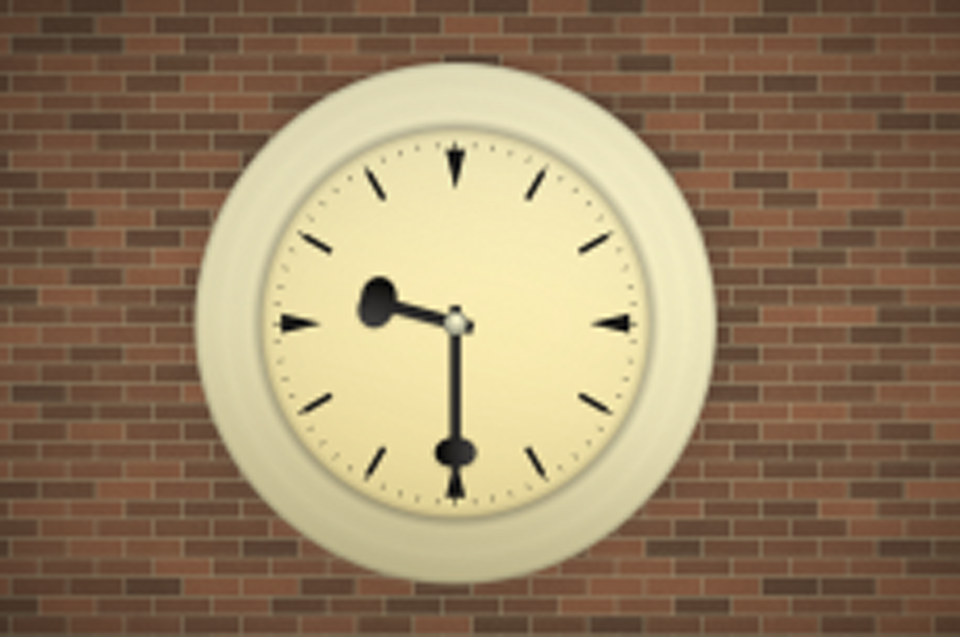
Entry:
h=9 m=30
